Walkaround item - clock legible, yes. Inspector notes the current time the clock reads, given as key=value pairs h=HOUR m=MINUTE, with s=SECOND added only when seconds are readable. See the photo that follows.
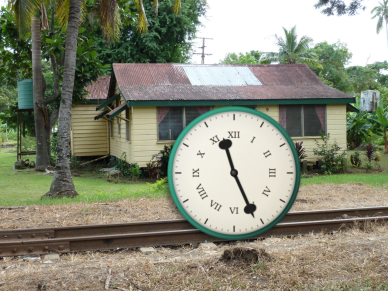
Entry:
h=11 m=26
